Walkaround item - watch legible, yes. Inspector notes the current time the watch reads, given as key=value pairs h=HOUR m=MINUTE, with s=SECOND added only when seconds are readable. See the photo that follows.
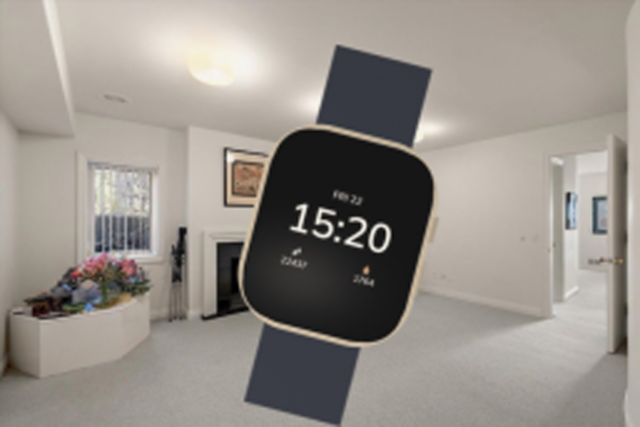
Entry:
h=15 m=20
